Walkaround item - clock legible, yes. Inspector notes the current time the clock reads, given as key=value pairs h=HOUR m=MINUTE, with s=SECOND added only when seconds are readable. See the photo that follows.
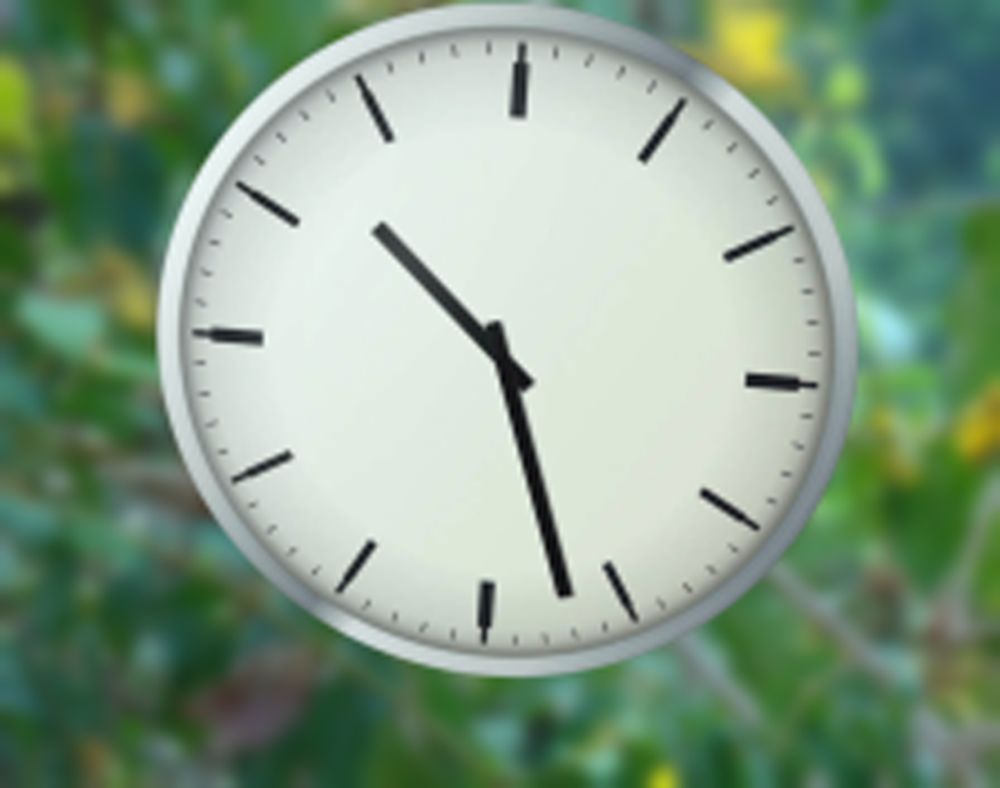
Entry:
h=10 m=27
